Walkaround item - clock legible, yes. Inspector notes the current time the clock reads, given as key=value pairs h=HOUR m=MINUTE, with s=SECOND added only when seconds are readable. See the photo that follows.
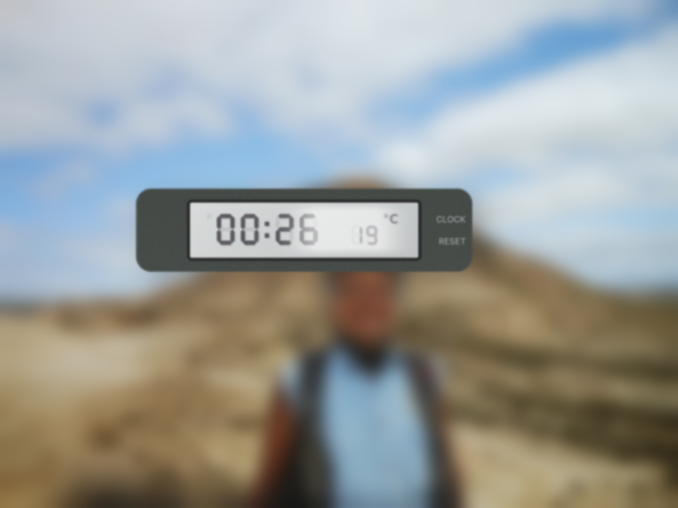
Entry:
h=0 m=26
